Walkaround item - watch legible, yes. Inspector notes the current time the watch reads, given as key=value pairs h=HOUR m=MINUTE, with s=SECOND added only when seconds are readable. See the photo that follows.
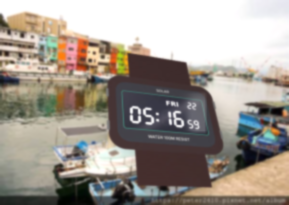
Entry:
h=5 m=16
